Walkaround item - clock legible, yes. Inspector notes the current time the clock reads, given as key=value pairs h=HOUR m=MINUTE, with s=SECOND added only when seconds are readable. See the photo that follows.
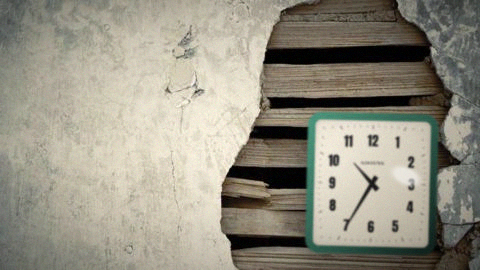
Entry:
h=10 m=35
